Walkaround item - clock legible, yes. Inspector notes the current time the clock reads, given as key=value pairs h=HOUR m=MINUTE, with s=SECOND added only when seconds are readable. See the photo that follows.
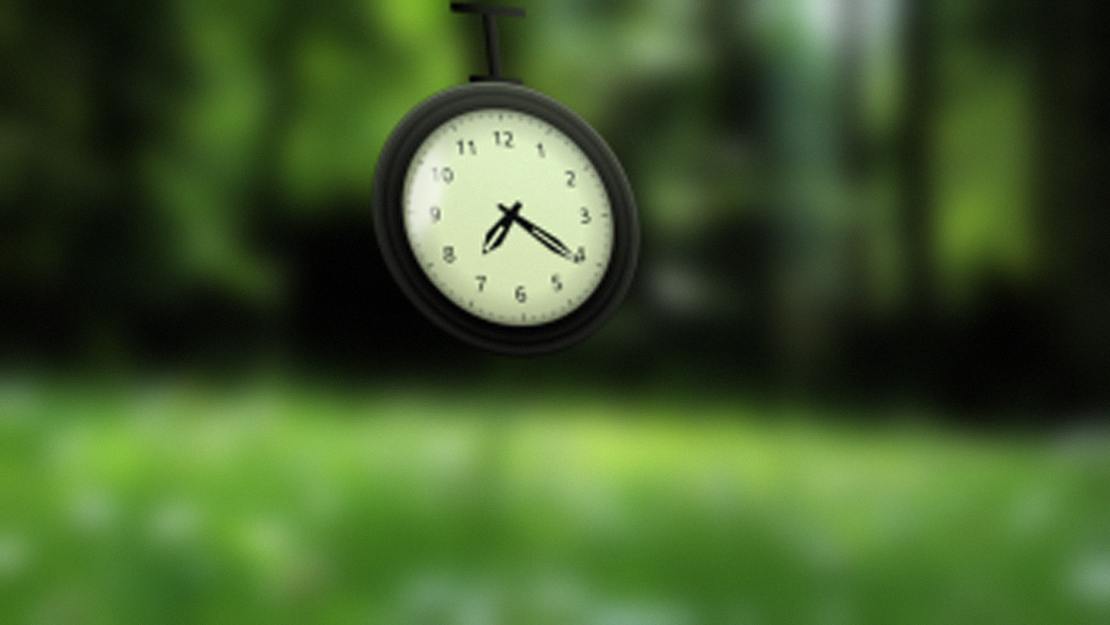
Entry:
h=7 m=21
